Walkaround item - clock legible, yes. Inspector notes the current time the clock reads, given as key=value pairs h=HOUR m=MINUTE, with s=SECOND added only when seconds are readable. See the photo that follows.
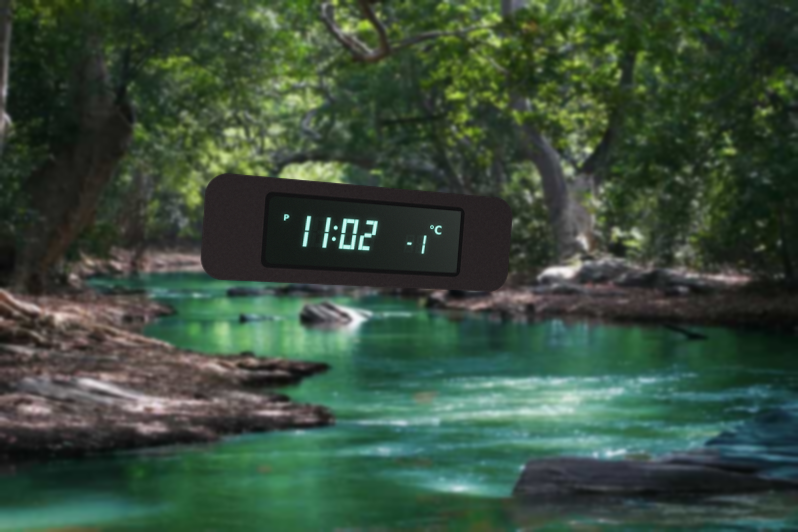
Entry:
h=11 m=2
